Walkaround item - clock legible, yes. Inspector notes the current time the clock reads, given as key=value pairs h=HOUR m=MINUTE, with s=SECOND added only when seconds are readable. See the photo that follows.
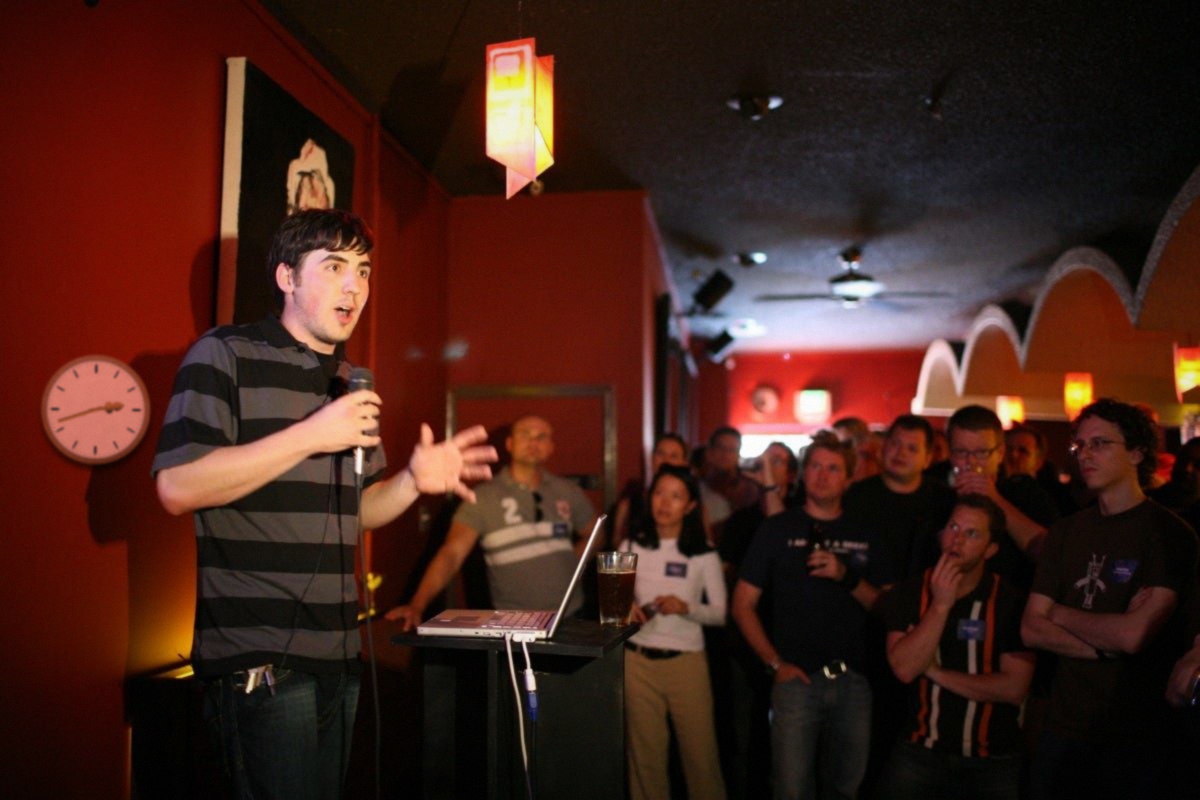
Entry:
h=2 m=42
